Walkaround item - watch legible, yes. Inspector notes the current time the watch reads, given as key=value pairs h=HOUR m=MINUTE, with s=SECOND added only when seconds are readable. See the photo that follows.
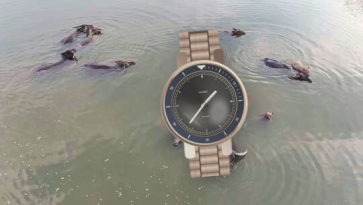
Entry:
h=1 m=37
